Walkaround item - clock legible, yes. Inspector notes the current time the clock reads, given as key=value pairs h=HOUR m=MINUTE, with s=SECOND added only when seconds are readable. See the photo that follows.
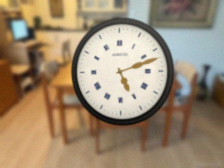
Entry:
h=5 m=12
